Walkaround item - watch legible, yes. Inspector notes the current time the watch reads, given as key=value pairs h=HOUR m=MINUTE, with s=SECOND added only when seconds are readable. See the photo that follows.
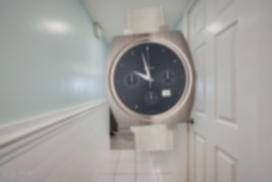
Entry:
h=9 m=58
